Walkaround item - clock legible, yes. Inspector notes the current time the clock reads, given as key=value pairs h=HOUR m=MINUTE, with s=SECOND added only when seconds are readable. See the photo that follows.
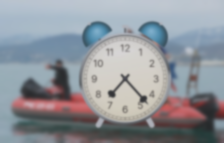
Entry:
h=7 m=23
